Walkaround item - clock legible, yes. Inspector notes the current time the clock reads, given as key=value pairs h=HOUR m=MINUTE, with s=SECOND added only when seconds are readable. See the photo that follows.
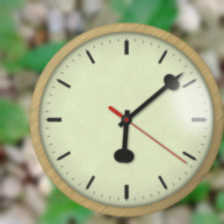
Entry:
h=6 m=8 s=21
